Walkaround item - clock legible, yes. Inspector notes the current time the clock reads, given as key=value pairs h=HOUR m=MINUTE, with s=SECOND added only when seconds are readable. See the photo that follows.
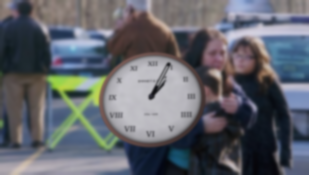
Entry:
h=1 m=4
